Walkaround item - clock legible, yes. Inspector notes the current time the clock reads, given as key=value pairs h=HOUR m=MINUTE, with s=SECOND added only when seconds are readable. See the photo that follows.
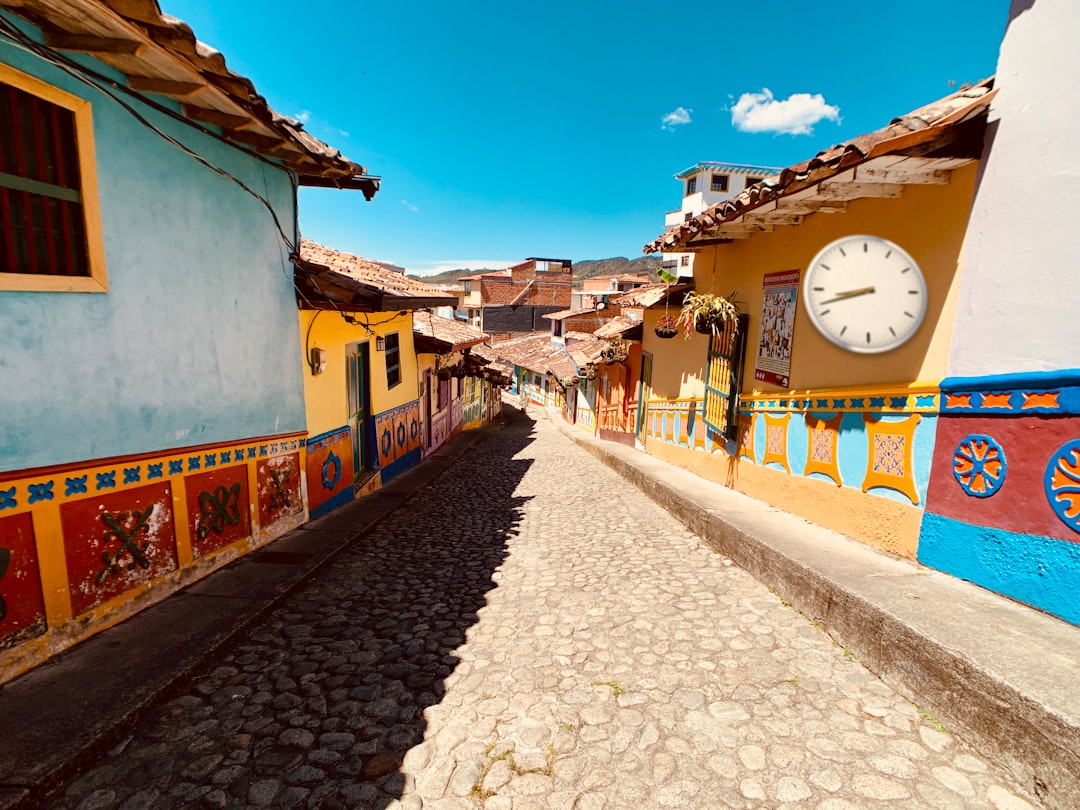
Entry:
h=8 m=42
